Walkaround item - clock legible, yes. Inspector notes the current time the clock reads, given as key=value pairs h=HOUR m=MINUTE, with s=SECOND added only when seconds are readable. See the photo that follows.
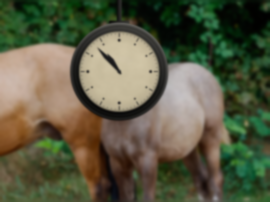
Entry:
h=10 m=53
